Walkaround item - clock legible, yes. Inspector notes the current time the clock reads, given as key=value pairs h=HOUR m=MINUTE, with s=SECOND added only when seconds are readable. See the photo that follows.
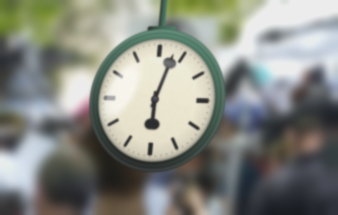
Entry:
h=6 m=3
